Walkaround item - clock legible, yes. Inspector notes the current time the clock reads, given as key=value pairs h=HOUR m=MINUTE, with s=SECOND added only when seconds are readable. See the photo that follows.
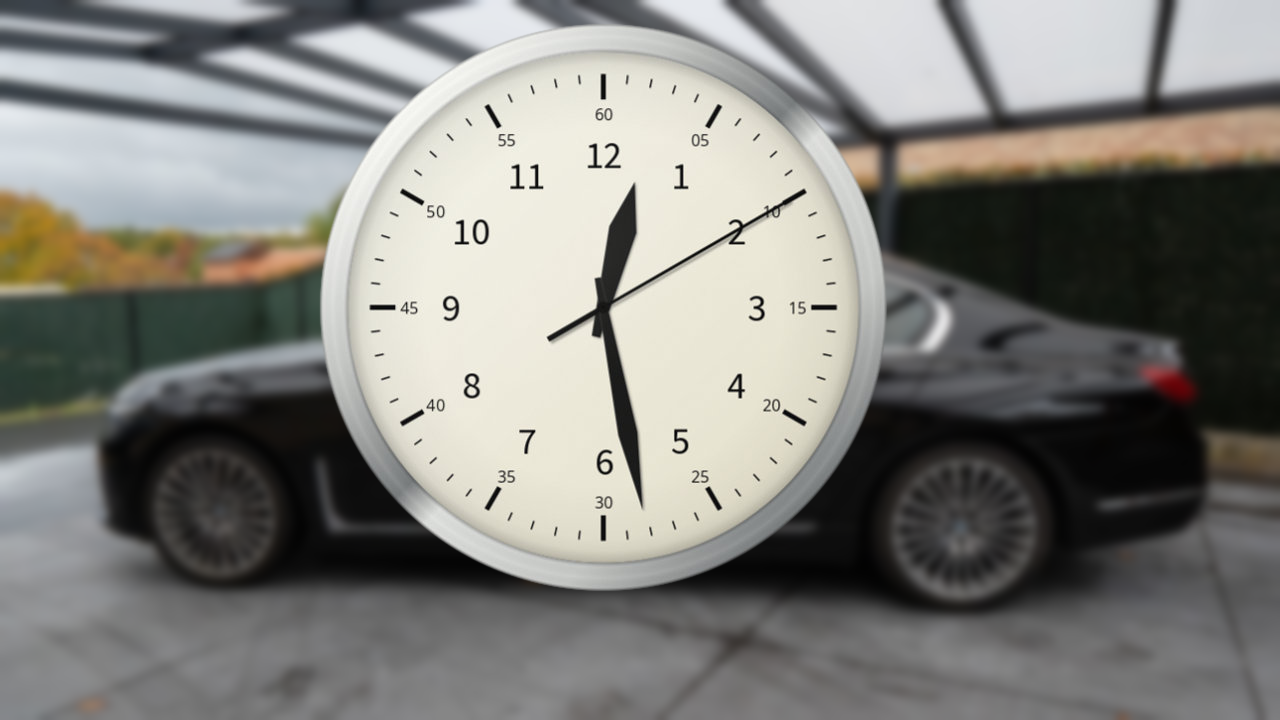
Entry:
h=12 m=28 s=10
